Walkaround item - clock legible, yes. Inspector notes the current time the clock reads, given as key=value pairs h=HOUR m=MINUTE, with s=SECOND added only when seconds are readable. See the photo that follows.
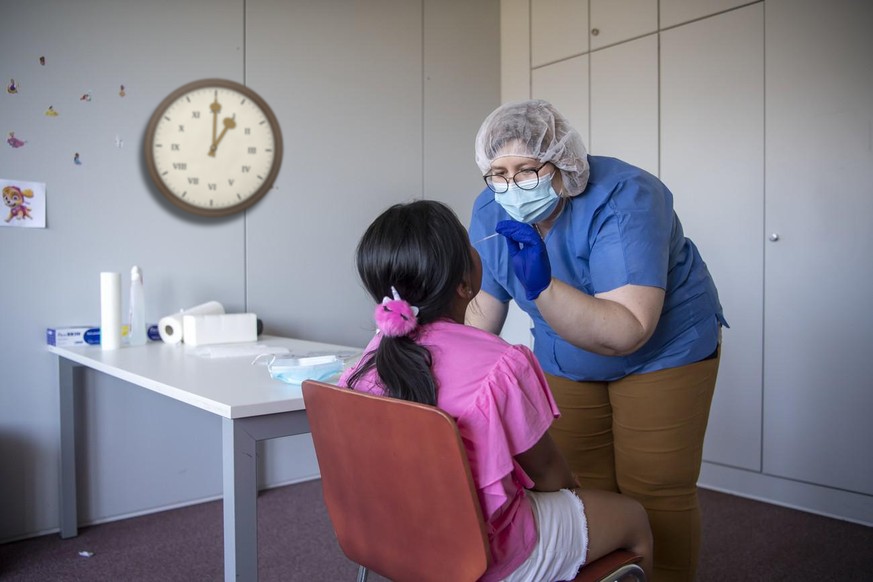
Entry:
h=1 m=0
